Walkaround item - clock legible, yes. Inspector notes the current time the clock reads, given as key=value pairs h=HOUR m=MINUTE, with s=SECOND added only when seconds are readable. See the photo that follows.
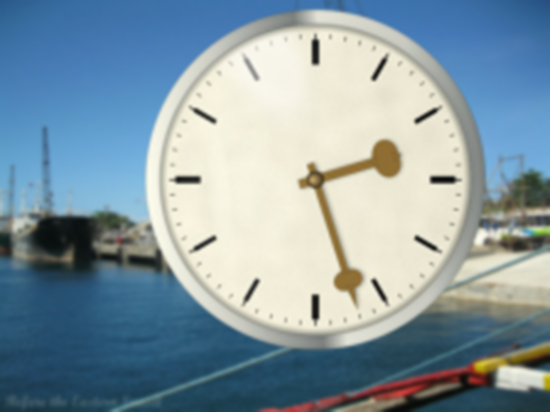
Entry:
h=2 m=27
